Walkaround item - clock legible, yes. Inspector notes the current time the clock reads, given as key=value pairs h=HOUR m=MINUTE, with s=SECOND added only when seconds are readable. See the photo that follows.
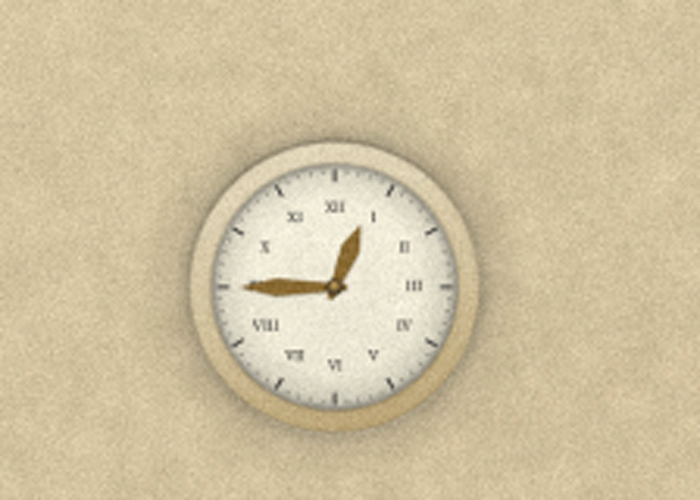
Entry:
h=12 m=45
